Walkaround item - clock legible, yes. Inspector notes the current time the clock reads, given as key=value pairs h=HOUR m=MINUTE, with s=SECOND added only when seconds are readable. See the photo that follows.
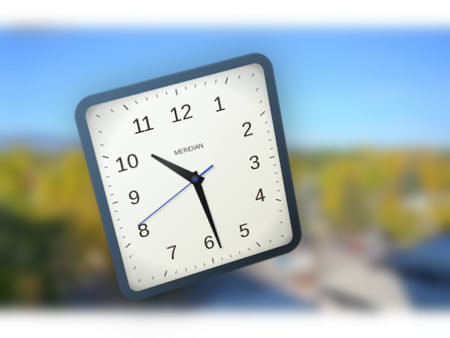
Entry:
h=10 m=28 s=41
